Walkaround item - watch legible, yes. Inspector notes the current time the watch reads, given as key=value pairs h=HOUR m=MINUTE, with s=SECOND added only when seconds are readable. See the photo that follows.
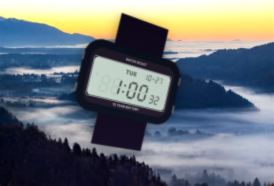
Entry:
h=1 m=0
